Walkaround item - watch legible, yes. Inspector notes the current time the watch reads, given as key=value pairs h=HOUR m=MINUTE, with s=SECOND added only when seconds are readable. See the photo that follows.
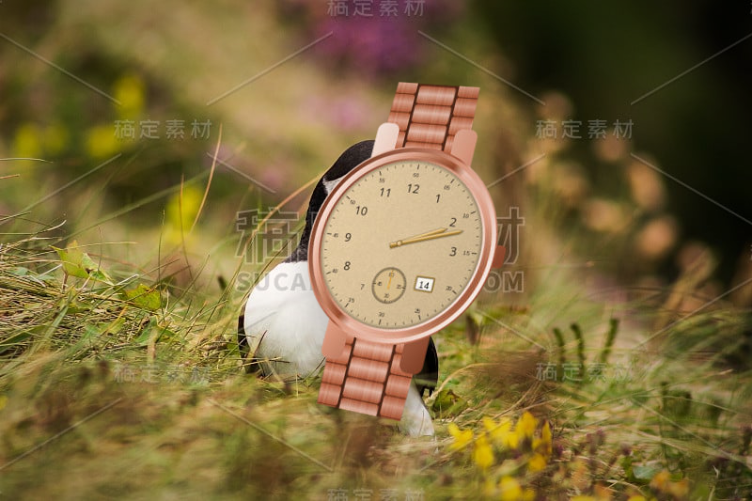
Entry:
h=2 m=12
